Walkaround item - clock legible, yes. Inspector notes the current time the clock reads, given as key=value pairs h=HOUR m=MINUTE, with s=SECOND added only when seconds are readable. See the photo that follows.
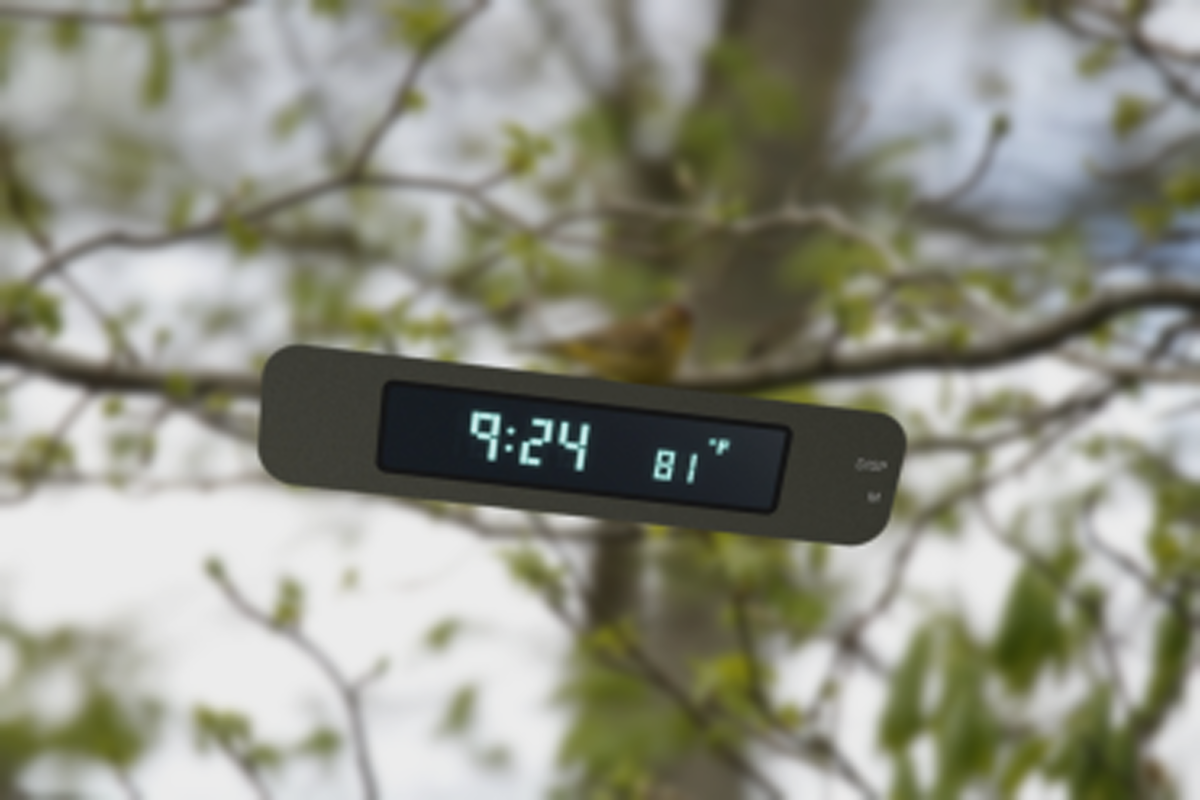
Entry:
h=9 m=24
